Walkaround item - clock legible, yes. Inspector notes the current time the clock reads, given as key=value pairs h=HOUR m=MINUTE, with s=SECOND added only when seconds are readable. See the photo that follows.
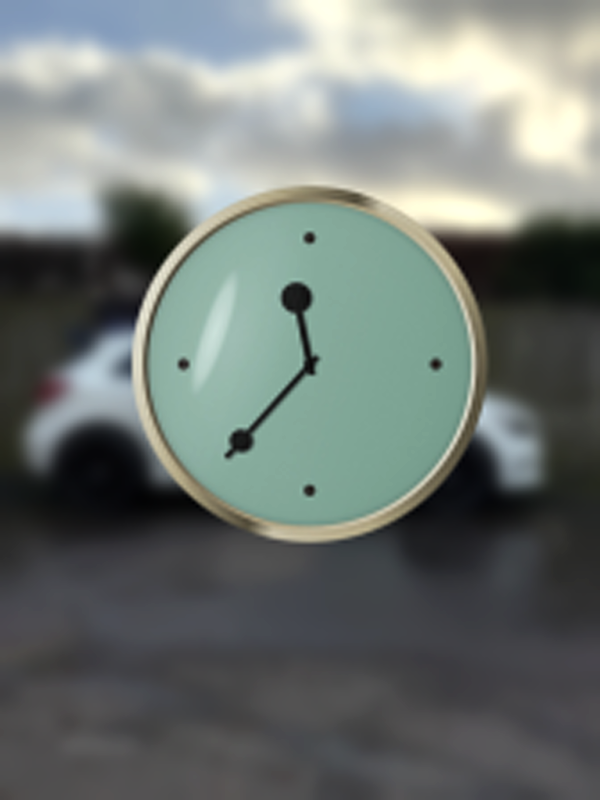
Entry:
h=11 m=37
